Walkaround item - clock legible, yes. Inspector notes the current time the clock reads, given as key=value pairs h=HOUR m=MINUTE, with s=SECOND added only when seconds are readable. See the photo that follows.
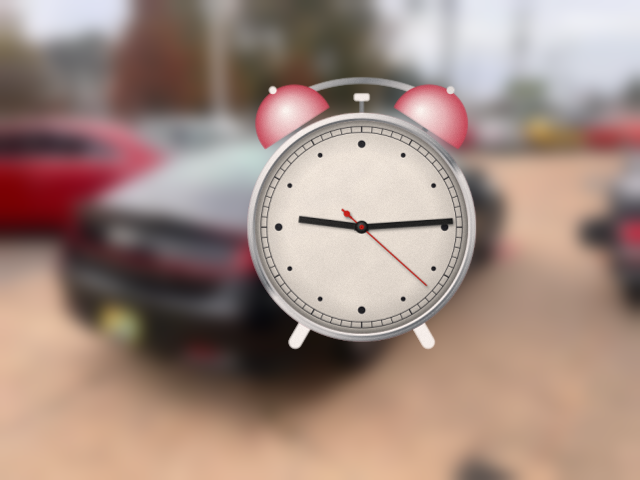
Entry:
h=9 m=14 s=22
